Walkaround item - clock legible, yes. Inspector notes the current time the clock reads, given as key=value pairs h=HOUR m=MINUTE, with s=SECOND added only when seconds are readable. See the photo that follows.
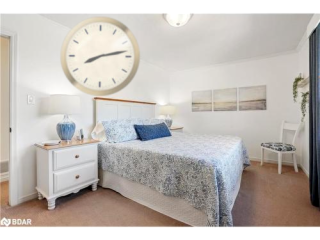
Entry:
h=8 m=13
